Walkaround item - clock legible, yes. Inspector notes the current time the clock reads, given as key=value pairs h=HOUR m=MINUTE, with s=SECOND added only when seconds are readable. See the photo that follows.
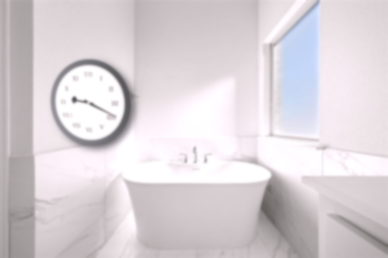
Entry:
h=9 m=19
